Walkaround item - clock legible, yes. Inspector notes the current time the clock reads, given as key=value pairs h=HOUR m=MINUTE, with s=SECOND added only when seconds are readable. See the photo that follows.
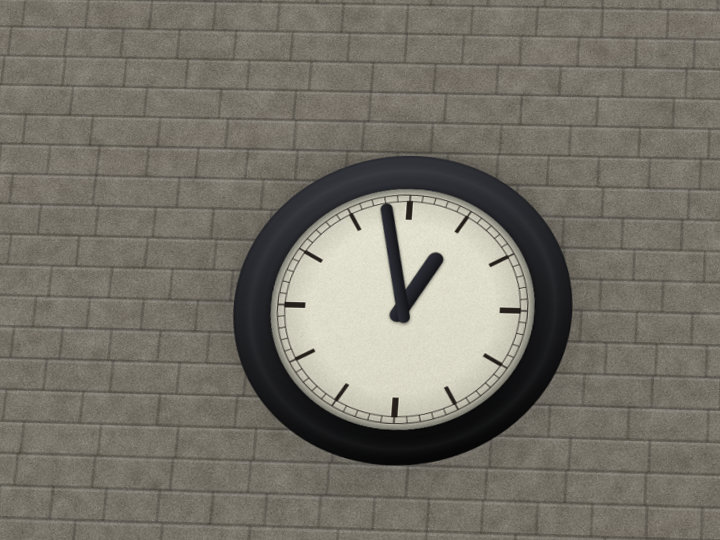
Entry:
h=12 m=58
